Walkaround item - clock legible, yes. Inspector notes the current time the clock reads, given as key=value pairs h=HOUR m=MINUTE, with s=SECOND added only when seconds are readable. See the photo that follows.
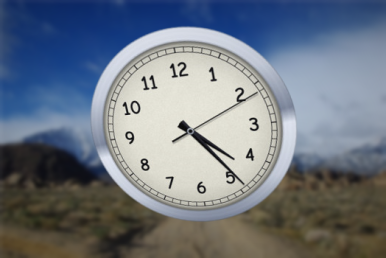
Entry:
h=4 m=24 s=11
